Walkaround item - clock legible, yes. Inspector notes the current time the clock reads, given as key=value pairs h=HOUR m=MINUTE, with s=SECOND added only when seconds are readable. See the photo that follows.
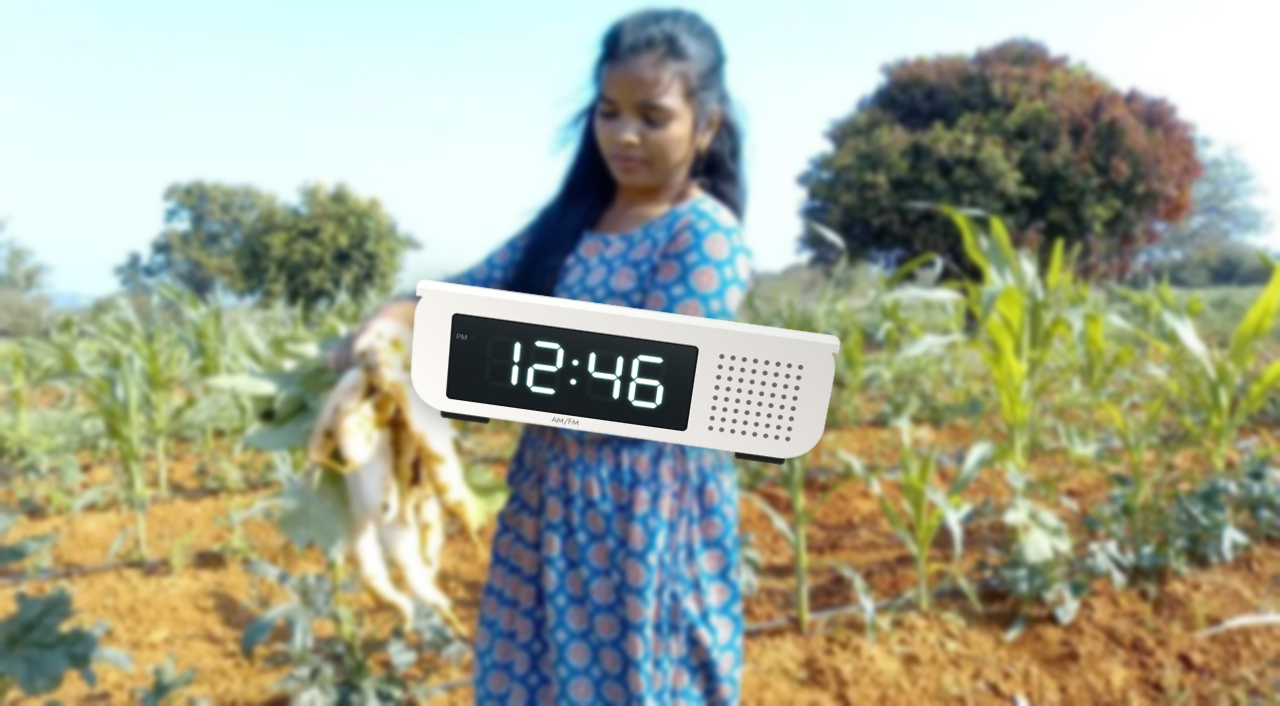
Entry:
h=12 m=46
